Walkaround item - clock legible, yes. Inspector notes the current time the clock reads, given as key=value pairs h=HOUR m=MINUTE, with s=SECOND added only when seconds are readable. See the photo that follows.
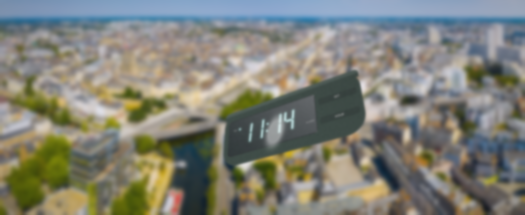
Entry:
h=11 m=14
